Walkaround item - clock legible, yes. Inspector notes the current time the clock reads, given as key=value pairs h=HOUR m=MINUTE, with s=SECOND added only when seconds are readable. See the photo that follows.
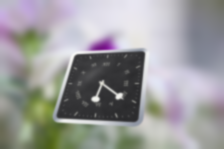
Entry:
h=6 m=21
